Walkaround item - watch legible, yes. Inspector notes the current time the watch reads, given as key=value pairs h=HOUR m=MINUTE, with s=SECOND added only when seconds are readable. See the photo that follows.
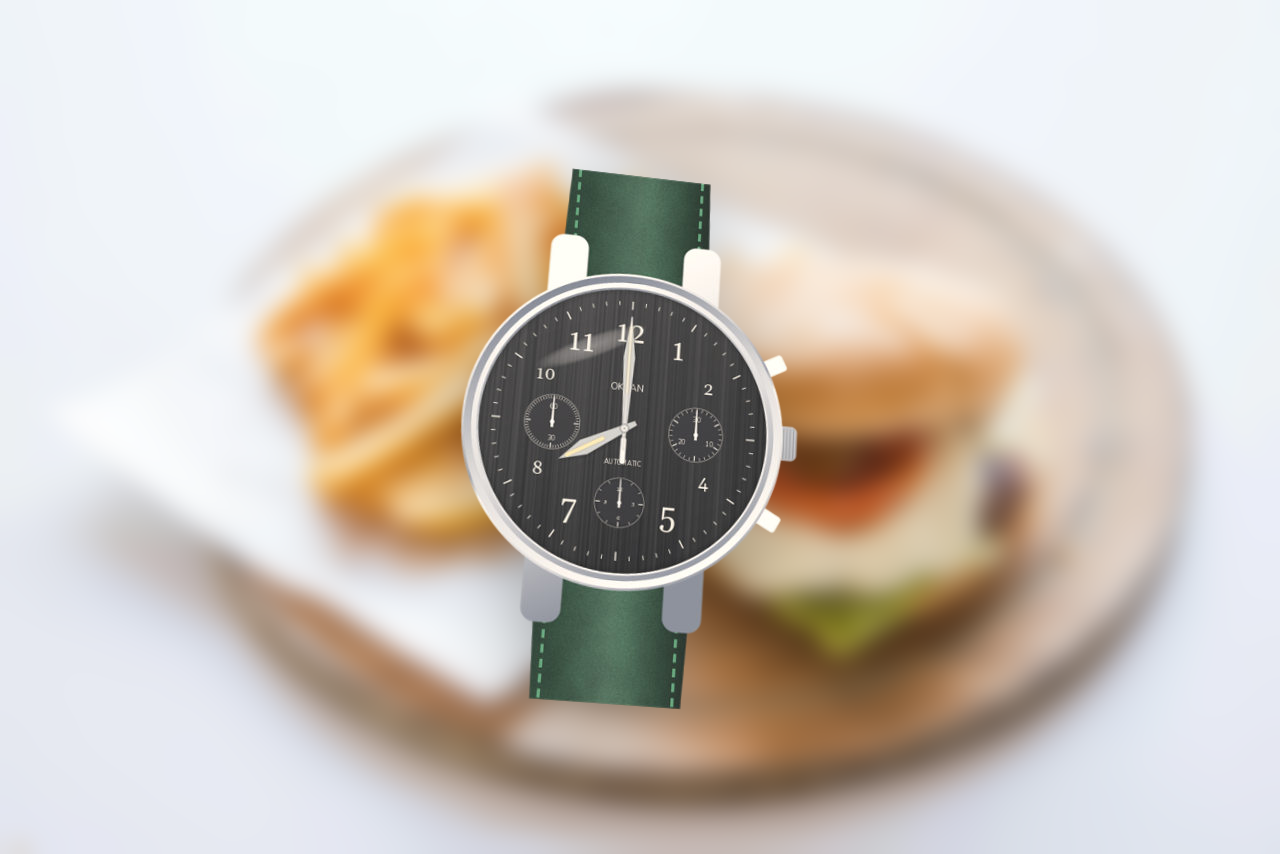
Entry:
h=8 m=0
